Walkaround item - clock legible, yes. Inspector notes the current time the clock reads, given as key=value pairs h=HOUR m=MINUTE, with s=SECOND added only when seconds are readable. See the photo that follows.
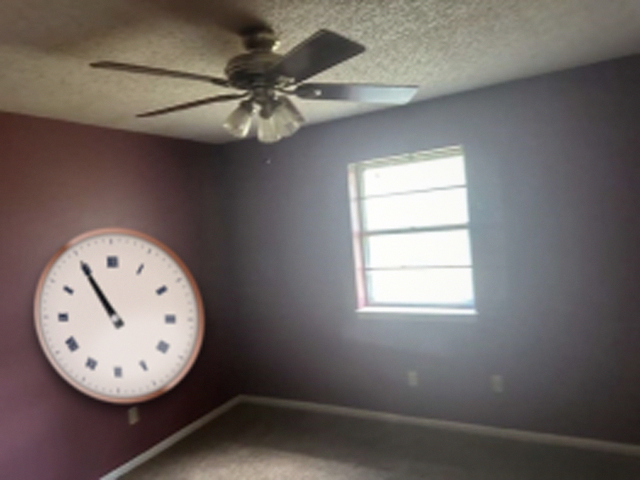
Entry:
h=10 m=55
